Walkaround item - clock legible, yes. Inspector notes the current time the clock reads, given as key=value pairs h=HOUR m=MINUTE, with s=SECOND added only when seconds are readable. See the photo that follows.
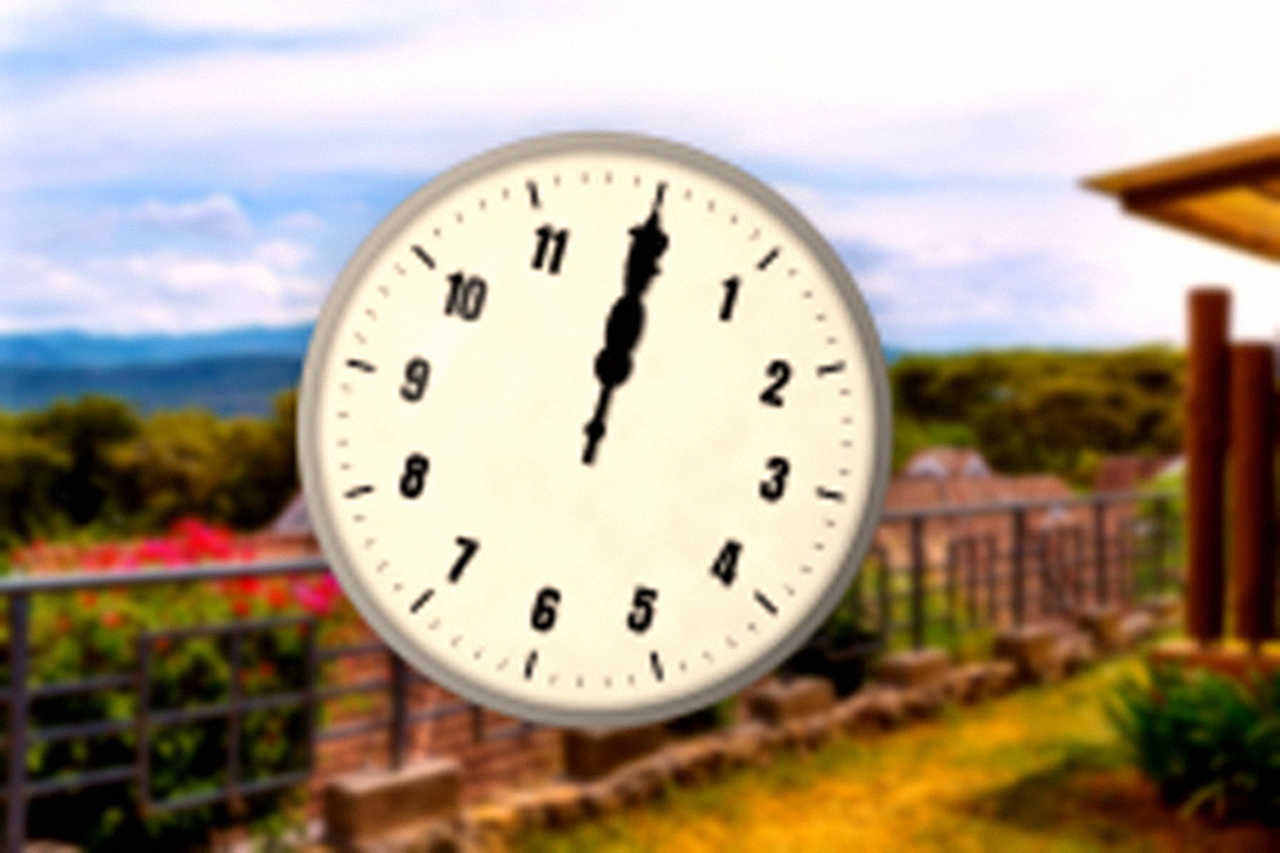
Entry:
h=12 m=0
